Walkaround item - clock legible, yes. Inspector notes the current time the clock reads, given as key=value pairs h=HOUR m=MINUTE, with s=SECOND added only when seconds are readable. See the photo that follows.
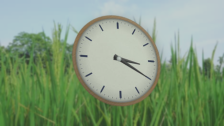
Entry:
h=3 m=20
